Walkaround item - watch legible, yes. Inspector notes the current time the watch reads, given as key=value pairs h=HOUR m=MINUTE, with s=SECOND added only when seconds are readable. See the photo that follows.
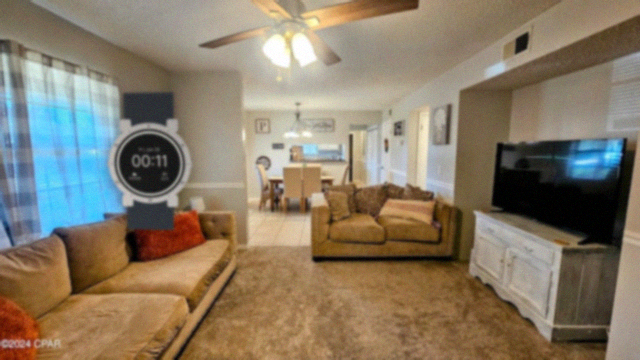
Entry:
h=0 m=11
